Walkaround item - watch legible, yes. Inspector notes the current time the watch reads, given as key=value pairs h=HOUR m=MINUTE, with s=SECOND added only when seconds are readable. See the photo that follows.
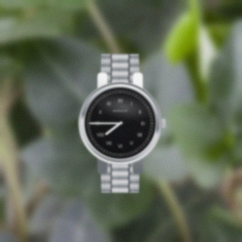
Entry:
h=7 m=45
